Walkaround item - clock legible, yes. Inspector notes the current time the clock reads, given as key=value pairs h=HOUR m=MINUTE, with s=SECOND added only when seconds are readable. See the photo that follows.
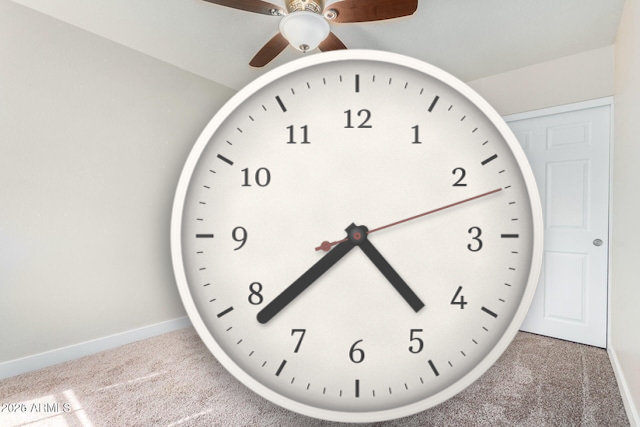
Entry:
h=4 m=38 s=12
